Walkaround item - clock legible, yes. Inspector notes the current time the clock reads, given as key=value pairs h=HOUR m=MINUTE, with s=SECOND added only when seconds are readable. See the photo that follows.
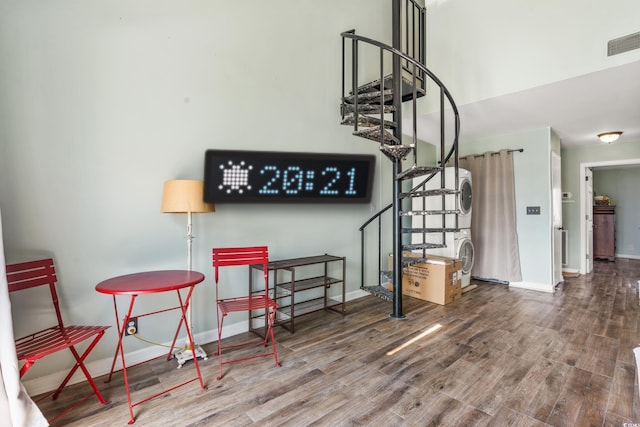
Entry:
h=20 m=21
